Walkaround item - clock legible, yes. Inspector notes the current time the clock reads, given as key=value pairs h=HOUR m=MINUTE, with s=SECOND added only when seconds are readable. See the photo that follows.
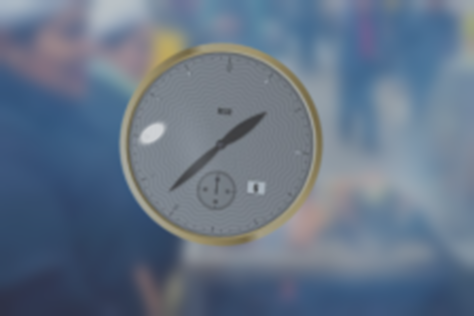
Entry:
h=1 m=37
